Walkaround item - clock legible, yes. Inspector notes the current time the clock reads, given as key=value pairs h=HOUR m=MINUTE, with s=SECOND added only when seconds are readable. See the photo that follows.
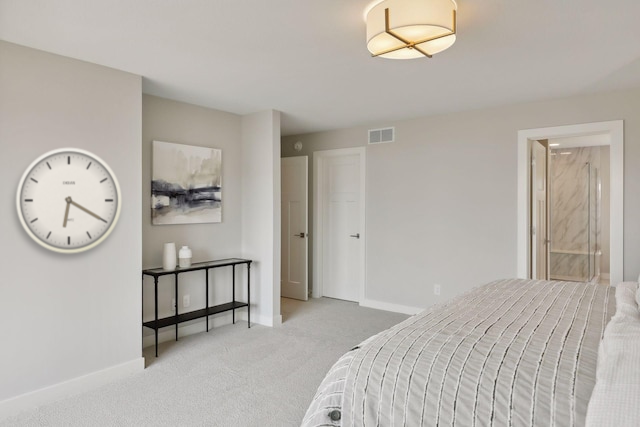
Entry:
h=6 m=20
